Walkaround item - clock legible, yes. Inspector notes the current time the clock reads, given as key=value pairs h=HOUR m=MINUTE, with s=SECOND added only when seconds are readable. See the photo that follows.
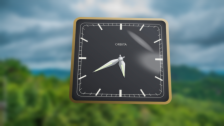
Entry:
h=5 m=40
